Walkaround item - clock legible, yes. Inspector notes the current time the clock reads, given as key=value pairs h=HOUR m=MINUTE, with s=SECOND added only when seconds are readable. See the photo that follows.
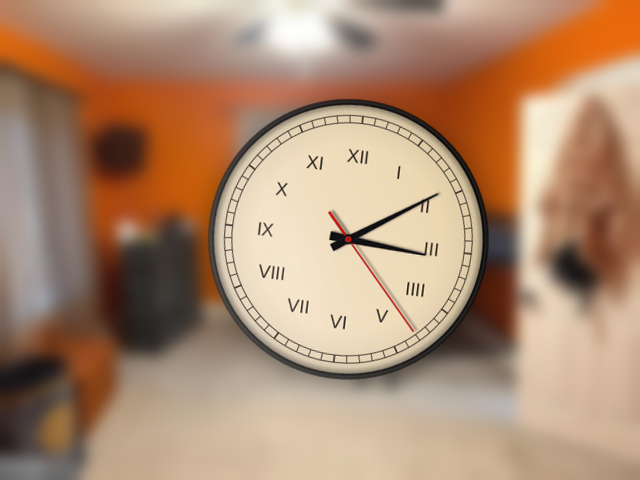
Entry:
h=3 m=9 s=23
